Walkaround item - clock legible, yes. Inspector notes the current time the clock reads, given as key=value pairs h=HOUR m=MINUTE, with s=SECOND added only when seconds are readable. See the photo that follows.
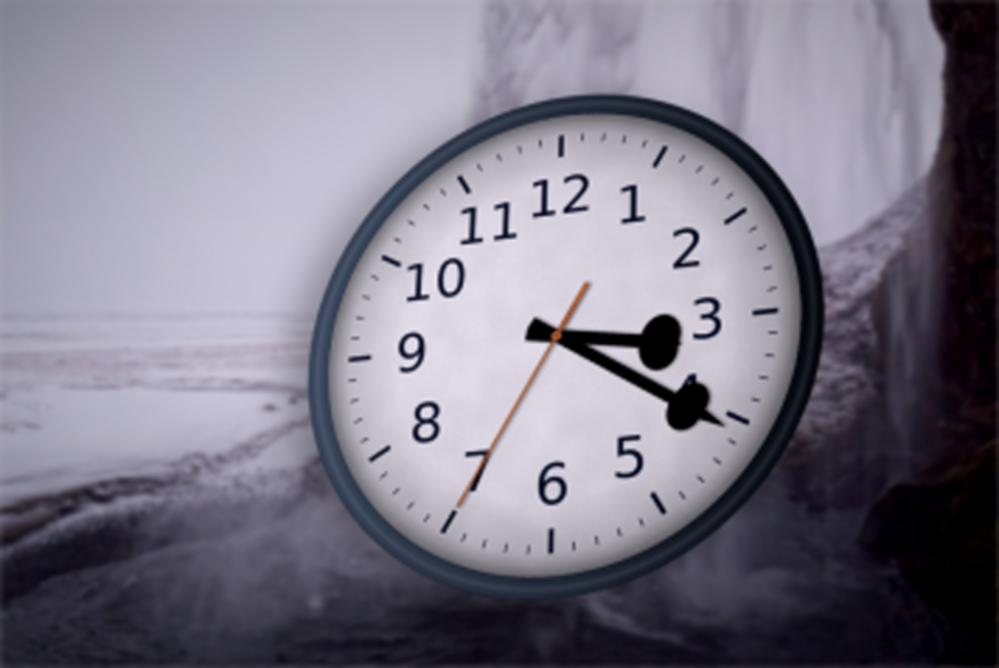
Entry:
h=3 m=20 s=35
